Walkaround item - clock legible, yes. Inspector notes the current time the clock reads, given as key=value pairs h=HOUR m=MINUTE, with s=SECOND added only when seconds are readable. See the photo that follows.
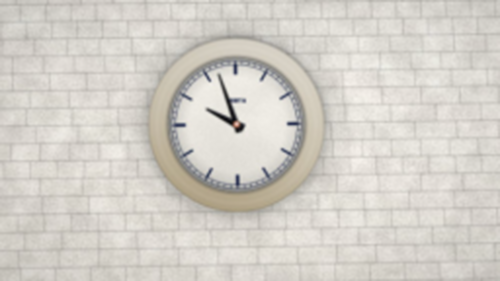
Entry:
h=9 m=57
